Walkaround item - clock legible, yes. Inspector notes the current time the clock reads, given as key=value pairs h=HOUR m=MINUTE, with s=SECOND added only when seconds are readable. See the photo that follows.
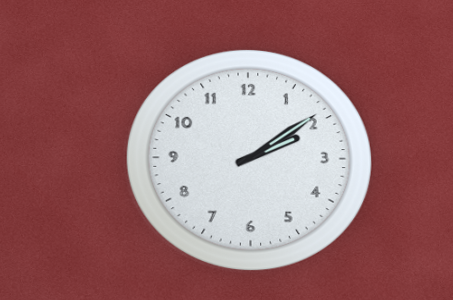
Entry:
h=2 m=9
